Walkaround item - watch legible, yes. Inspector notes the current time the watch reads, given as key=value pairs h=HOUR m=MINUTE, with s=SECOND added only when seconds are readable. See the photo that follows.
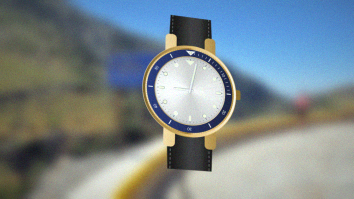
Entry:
h=9 m=2
